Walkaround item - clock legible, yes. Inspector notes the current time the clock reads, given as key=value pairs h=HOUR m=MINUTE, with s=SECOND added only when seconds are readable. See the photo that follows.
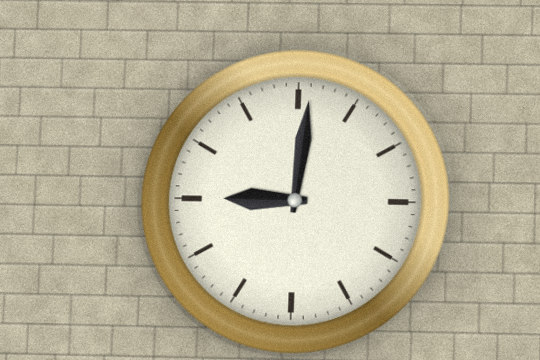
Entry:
h=9 m=1
